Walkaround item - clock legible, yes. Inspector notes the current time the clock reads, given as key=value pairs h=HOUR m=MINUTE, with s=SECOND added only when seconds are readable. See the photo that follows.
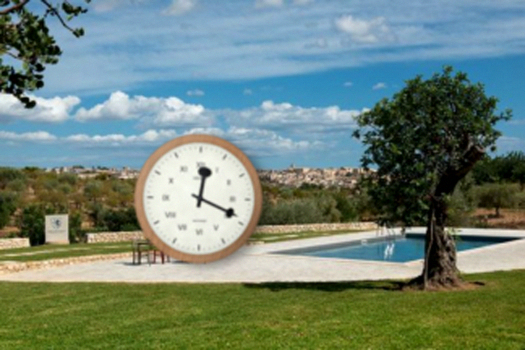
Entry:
h=12 m=19
